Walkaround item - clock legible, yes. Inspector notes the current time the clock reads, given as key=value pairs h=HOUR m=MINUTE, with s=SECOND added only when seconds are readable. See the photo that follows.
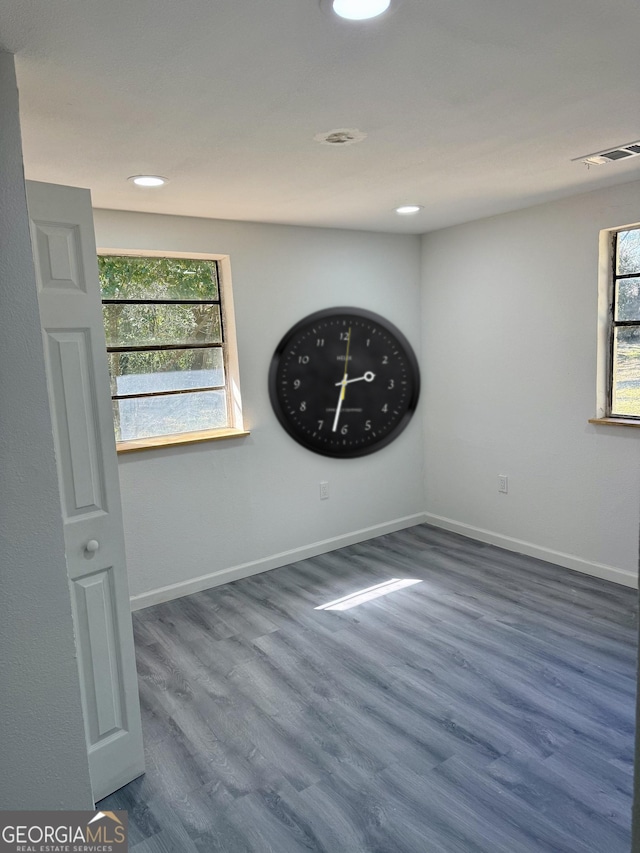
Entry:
h=2 m=32 s=1
